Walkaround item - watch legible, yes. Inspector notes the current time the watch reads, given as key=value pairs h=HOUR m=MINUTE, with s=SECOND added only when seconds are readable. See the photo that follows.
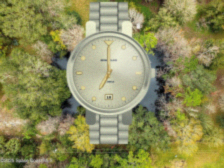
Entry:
h=7 m=0
